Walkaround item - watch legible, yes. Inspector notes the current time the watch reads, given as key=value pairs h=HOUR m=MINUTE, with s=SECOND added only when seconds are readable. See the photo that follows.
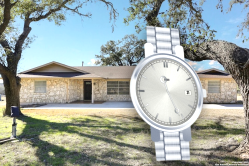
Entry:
h=11 m=26
